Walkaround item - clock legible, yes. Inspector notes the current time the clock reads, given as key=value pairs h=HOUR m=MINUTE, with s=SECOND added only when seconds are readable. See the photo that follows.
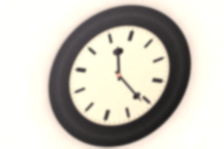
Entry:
h=11 m=21
